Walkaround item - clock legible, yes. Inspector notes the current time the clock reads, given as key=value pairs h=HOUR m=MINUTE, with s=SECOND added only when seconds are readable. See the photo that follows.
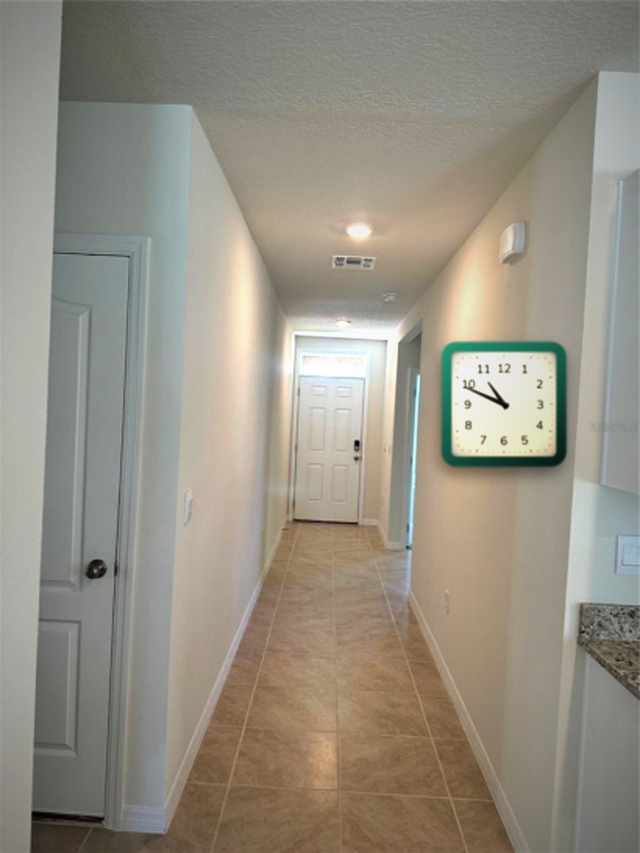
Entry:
h=10 m=49
